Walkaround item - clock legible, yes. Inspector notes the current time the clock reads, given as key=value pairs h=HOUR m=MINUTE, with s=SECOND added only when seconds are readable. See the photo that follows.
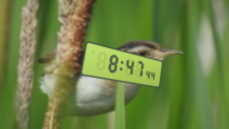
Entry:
h=8 m=47 s=44
